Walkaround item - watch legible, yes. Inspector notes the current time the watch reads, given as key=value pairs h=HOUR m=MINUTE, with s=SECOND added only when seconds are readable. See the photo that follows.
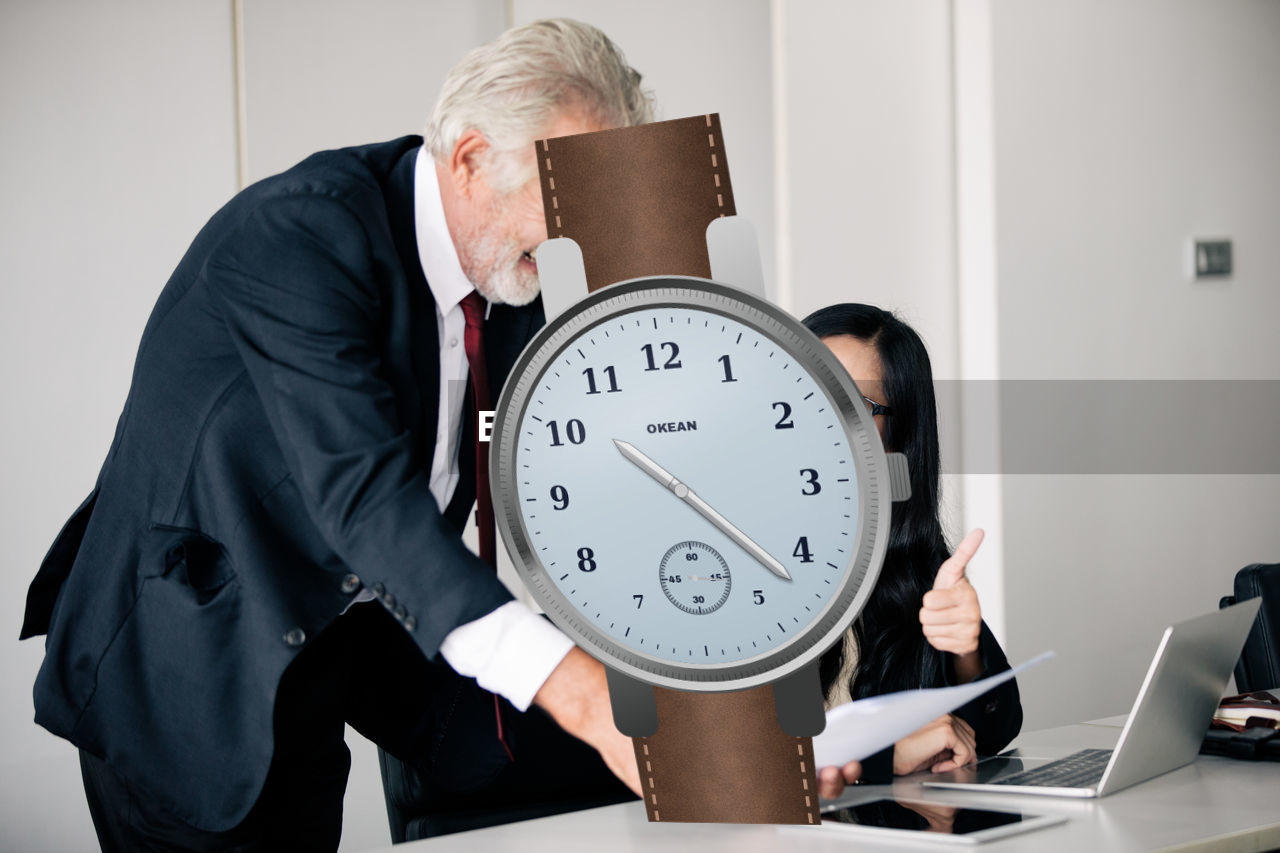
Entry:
h=10 m=22 s=16
